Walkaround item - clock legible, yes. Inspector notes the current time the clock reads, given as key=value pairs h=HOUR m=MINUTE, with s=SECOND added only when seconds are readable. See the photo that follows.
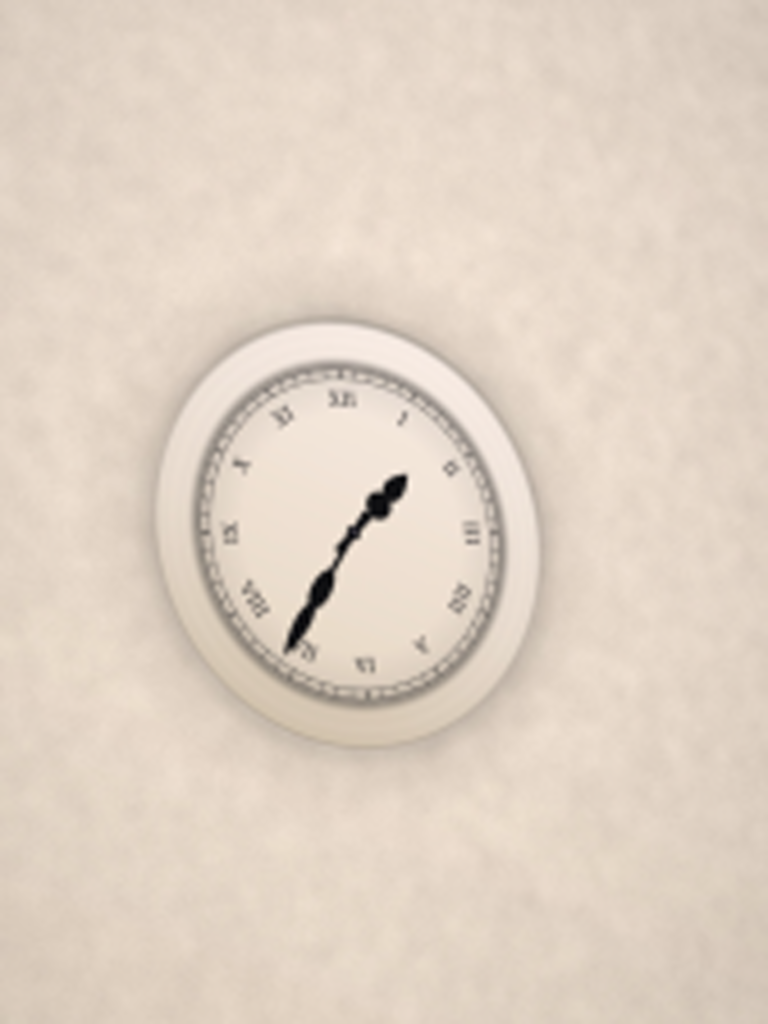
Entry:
h=1 m=36
